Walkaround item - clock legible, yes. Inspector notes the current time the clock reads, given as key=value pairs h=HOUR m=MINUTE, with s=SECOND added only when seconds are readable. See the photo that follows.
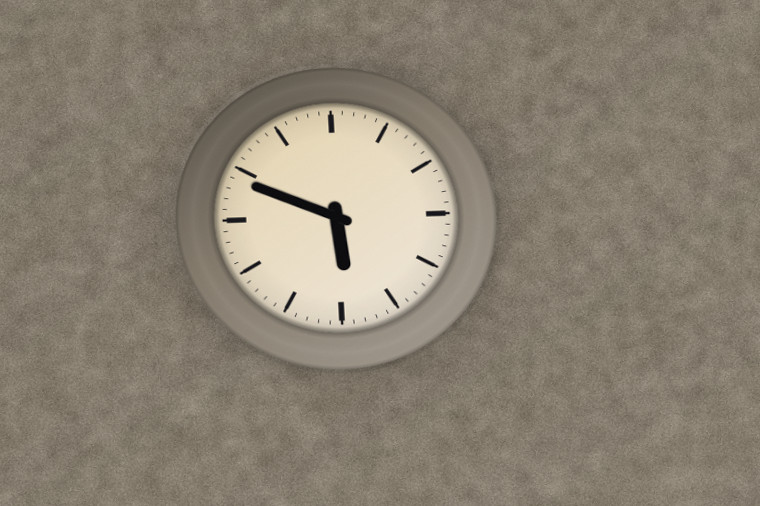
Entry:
h=5 m=49
